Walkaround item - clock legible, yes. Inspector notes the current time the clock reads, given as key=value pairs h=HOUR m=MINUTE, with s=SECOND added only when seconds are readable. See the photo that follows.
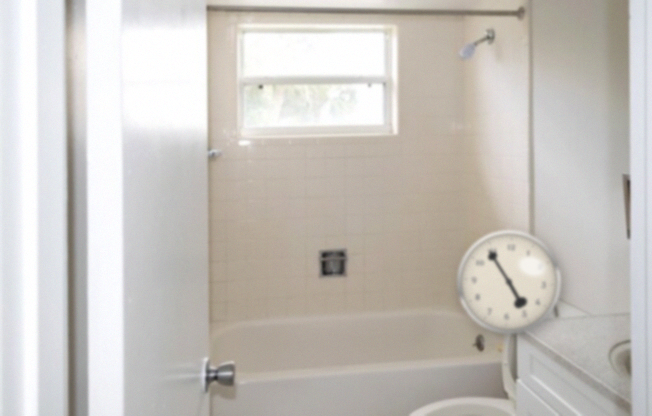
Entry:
h=4 m=54
